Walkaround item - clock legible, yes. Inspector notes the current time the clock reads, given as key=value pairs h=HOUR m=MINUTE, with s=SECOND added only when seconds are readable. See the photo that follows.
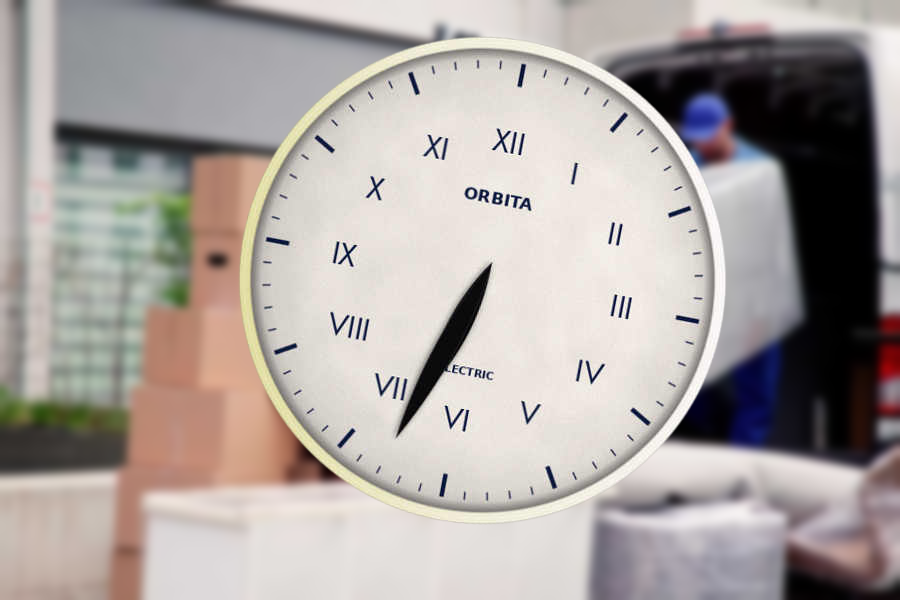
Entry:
h=6 m=33
